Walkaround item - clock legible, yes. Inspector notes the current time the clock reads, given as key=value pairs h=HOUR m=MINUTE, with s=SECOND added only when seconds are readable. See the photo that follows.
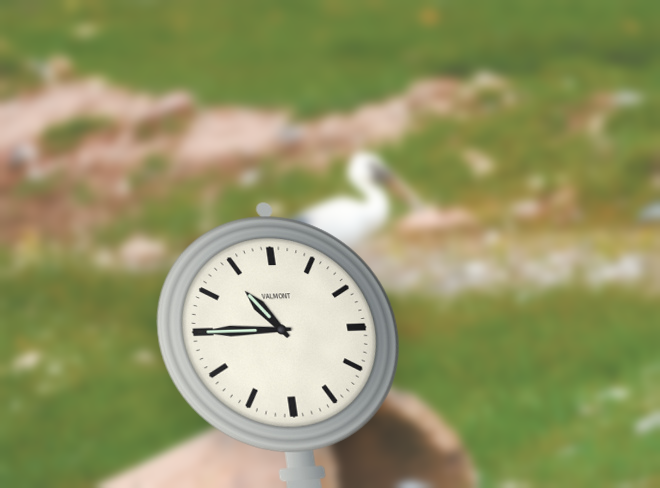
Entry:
h=10 m=45
